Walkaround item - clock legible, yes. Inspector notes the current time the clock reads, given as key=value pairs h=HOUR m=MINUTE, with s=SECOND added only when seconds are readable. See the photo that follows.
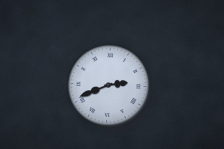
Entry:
h=2 m=41
